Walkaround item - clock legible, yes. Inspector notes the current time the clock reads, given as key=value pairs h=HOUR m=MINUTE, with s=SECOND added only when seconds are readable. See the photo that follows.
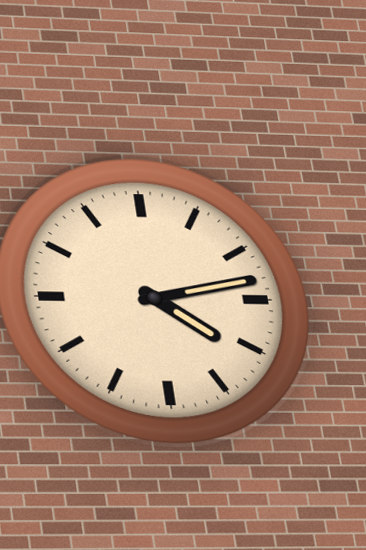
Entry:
h=4 m=13
